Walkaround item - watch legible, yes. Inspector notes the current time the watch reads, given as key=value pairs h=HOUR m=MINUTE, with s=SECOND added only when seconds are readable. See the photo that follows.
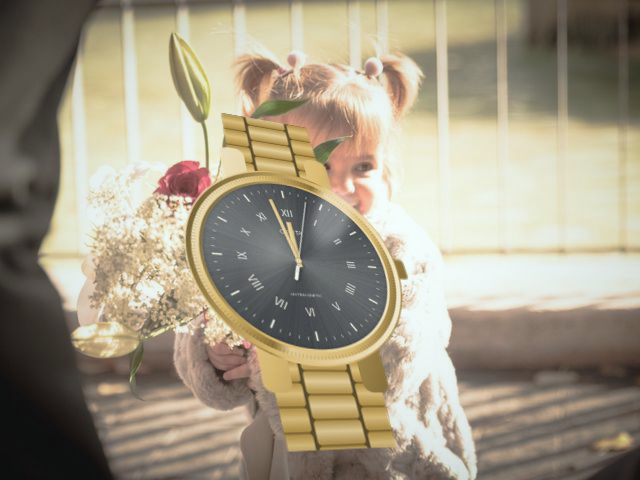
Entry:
h=11 m=58 s=3
